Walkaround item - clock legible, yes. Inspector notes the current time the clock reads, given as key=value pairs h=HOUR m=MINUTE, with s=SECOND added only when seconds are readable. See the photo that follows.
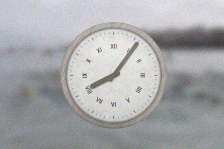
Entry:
h=8 m=6
